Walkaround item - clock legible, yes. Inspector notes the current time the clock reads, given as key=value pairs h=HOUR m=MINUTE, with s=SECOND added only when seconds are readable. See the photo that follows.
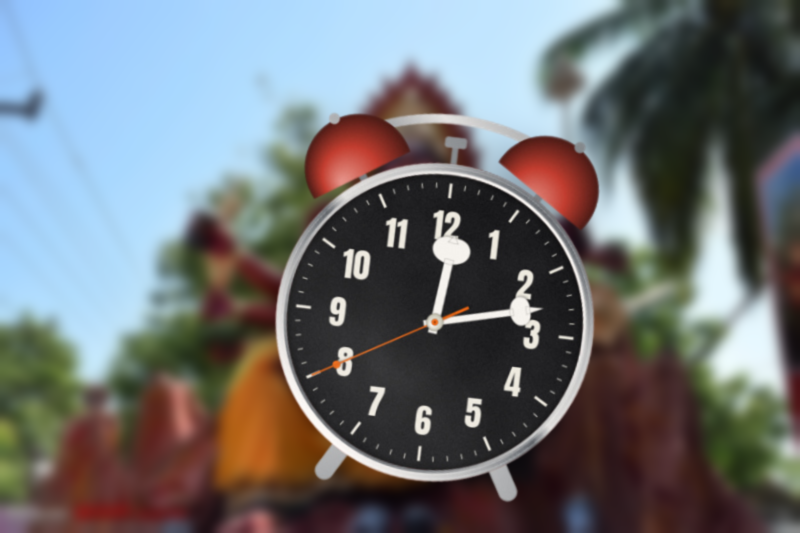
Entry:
h=12 m=12 s=40
